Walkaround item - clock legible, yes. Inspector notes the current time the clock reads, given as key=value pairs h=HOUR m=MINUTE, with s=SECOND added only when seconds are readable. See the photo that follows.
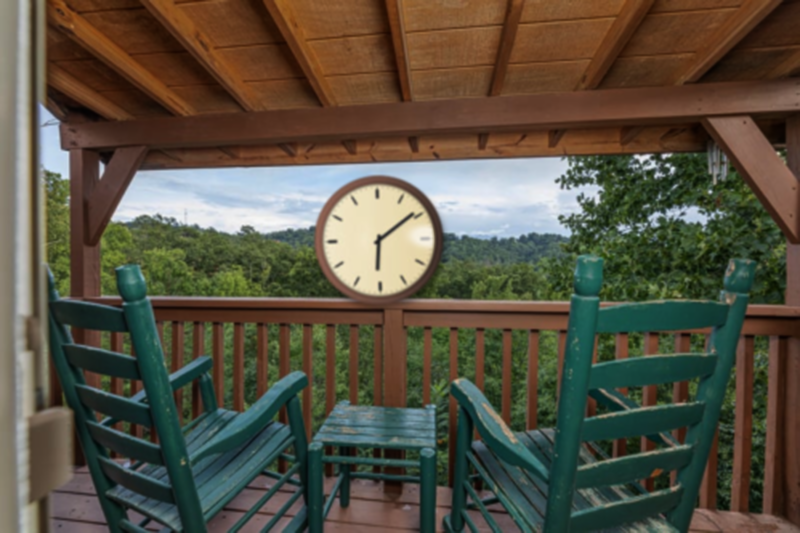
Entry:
h=6 m=9
